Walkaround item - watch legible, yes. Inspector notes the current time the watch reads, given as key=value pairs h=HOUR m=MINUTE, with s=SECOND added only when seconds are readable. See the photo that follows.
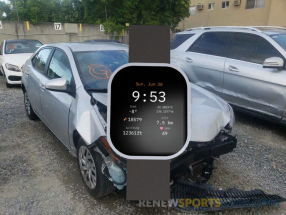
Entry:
h=9 m=53
